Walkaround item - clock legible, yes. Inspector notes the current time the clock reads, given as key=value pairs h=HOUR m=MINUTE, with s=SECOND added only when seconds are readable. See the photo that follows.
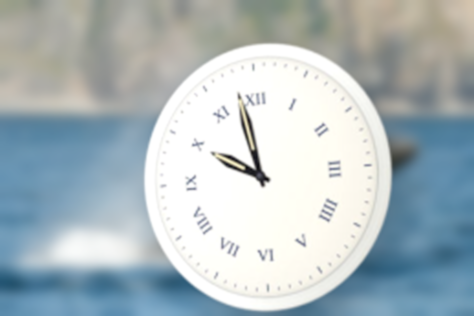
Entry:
h=9 m=58
